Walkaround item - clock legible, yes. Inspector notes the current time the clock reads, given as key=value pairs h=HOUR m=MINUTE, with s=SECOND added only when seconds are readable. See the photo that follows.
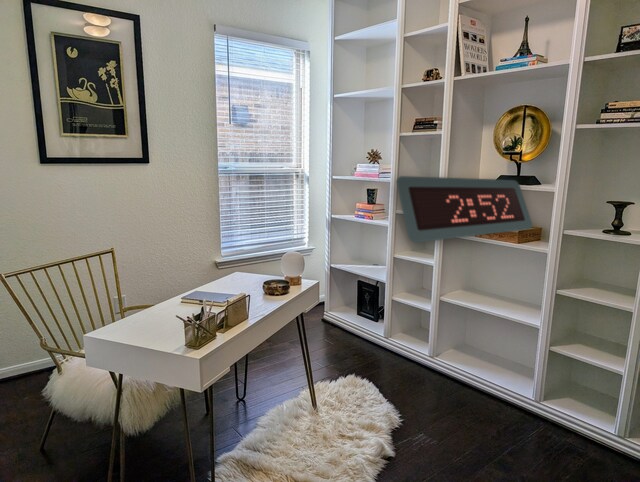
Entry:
h=2 m=52
